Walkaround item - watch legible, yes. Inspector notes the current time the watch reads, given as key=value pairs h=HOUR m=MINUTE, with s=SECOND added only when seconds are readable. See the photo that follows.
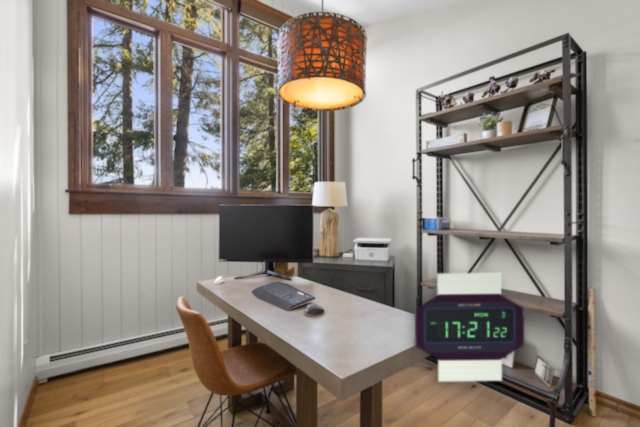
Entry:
h=17 m=21
